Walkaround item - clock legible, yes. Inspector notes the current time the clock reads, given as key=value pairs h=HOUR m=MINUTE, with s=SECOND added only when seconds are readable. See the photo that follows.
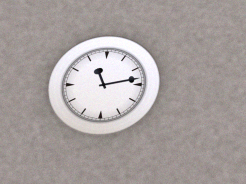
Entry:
h=11 m=13
